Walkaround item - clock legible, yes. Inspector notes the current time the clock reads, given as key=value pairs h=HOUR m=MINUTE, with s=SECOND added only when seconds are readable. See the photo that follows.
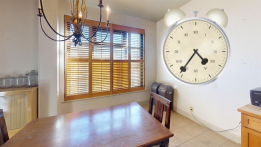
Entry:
h=4 m=36
